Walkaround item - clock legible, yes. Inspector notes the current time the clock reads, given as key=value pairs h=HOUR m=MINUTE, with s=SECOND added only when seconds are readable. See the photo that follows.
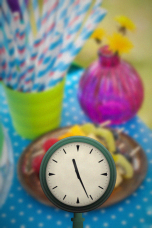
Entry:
h=11 m=26
